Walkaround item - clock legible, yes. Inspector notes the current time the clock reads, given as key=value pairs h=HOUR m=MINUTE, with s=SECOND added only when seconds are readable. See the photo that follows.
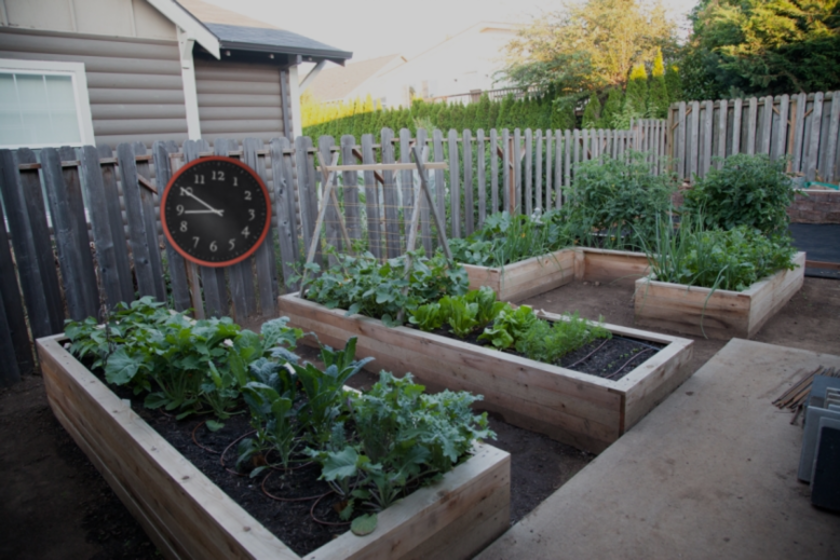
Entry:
h=8 m=50
